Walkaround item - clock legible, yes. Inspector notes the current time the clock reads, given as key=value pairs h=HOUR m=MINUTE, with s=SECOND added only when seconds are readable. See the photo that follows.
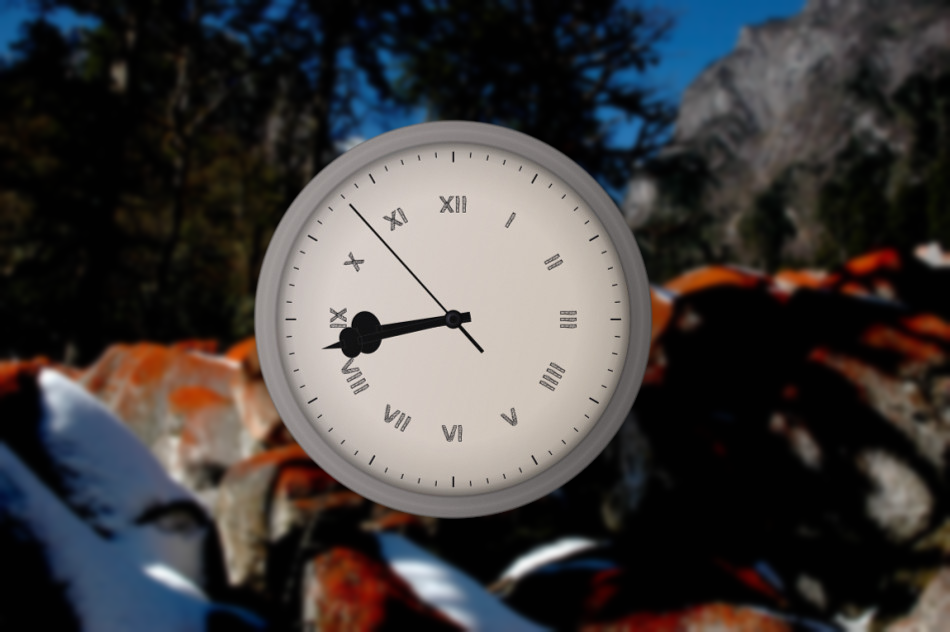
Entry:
h=8 m=42 s=53
